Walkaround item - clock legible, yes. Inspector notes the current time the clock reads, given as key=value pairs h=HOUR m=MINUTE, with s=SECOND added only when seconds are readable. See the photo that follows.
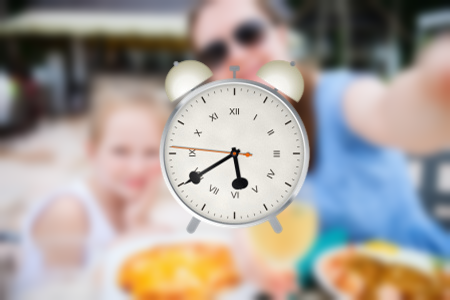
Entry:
h=5 m=39 s=46
